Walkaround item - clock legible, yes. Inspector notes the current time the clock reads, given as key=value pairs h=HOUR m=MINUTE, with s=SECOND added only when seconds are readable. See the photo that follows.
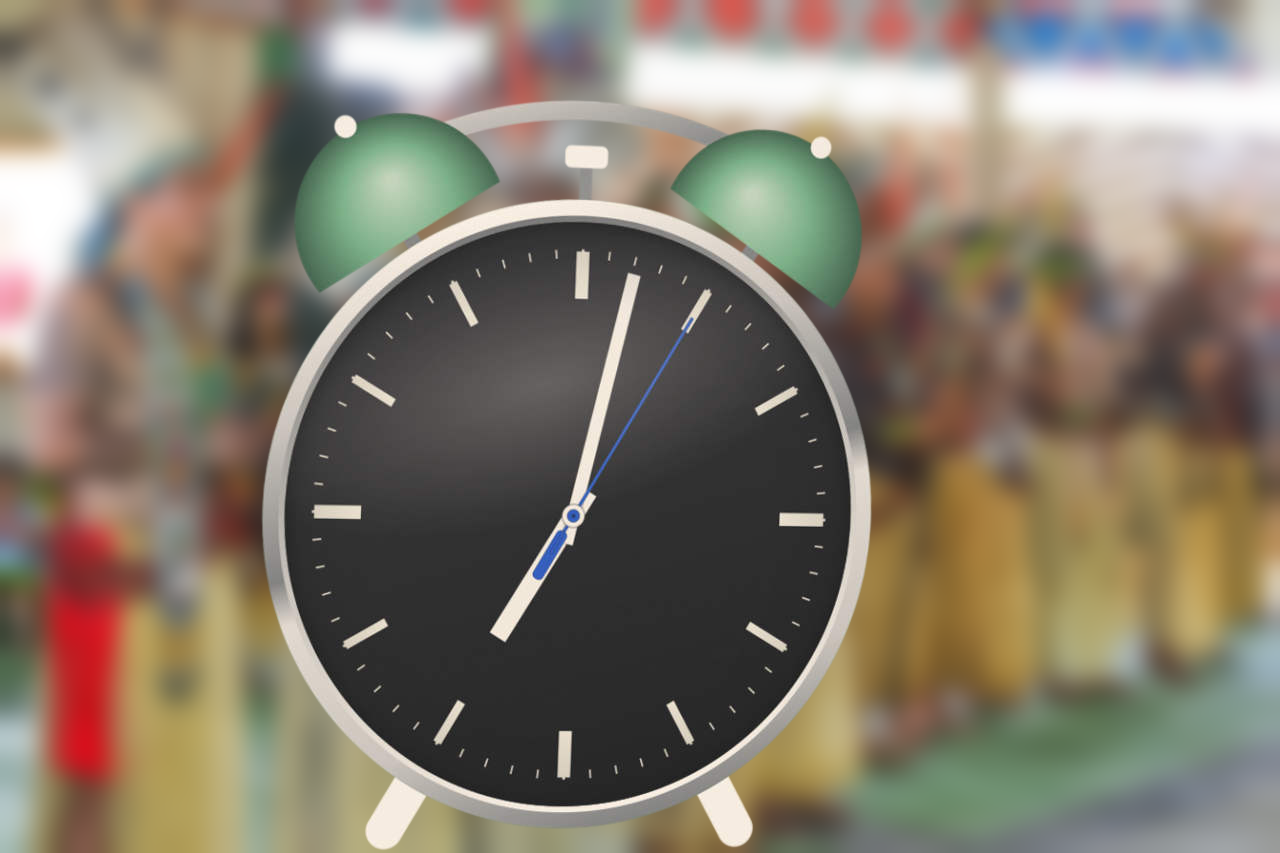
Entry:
h=7 m=2 s=5
